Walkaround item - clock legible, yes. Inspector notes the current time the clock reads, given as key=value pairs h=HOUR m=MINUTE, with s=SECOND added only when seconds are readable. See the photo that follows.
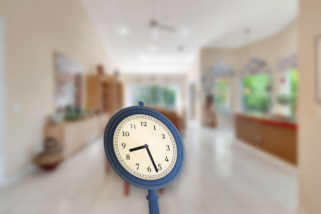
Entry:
h=8 m=27
